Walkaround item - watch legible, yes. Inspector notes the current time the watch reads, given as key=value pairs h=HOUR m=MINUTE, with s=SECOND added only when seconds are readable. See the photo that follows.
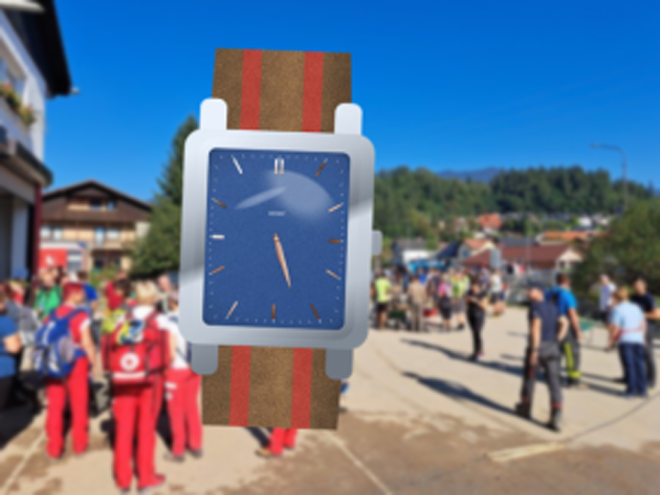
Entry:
h=5 m=27
